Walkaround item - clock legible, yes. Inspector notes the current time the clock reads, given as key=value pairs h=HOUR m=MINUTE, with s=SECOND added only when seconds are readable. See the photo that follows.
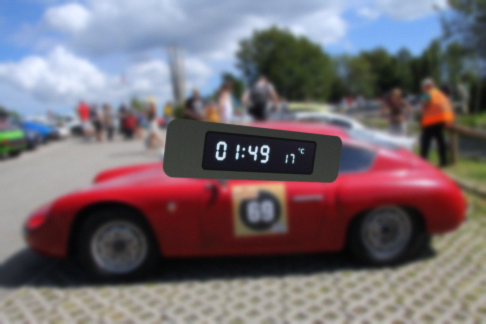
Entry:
h=1 m=49
